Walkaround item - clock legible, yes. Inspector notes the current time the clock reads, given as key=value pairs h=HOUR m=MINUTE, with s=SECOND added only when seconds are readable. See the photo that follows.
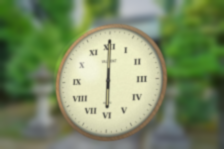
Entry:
h=6 m=0
